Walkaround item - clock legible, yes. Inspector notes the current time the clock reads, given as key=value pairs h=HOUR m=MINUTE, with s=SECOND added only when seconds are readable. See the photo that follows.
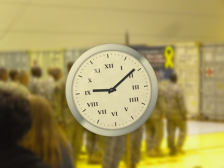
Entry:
h=9 m=9
